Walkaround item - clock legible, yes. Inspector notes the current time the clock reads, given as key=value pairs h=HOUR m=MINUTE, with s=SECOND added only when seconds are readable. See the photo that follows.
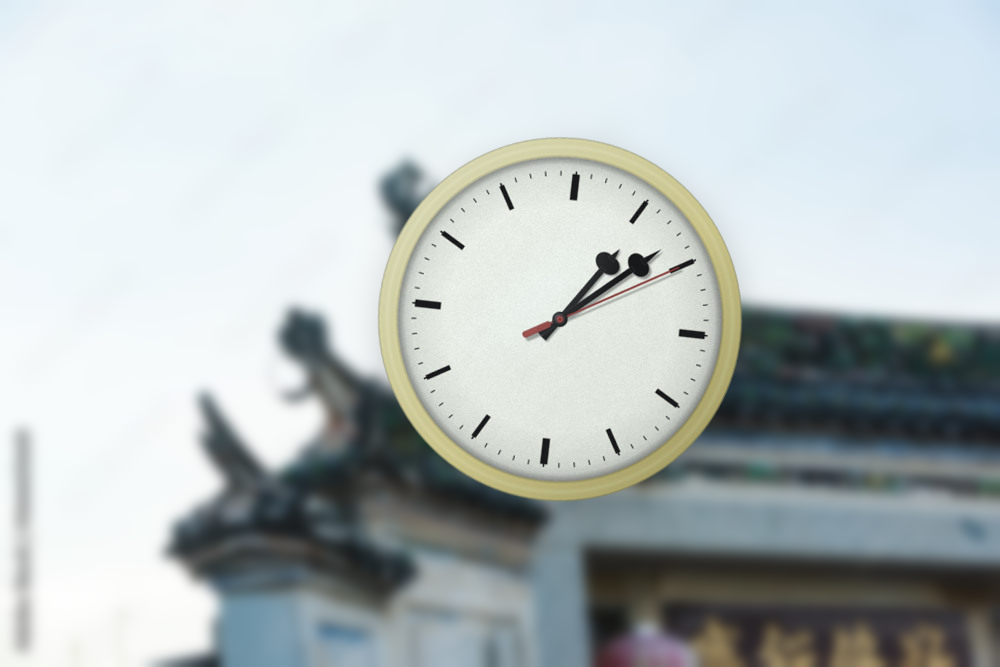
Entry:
h=1 m=8 s=10
